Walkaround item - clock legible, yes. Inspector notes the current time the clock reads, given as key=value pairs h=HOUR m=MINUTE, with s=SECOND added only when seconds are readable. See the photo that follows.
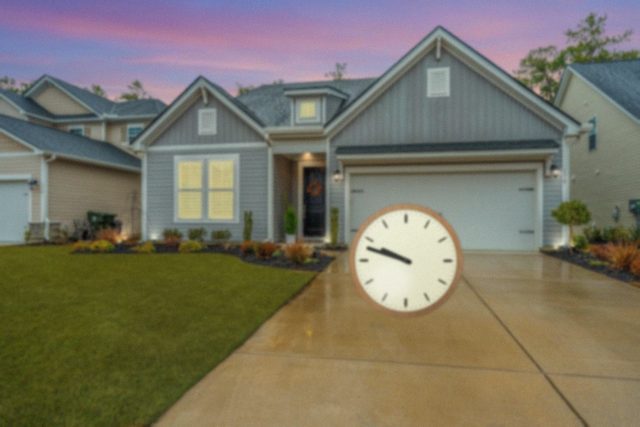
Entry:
h=9 m=48
